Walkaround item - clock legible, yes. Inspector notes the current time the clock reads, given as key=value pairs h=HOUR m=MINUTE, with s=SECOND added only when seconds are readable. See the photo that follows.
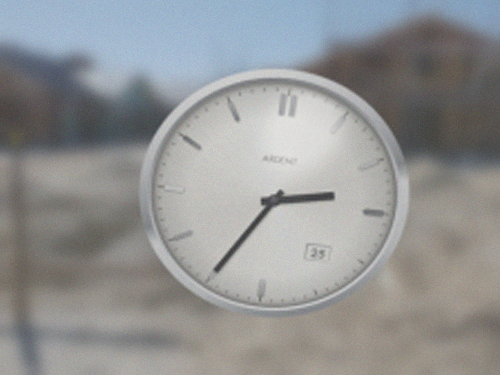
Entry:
h=2 m=35
